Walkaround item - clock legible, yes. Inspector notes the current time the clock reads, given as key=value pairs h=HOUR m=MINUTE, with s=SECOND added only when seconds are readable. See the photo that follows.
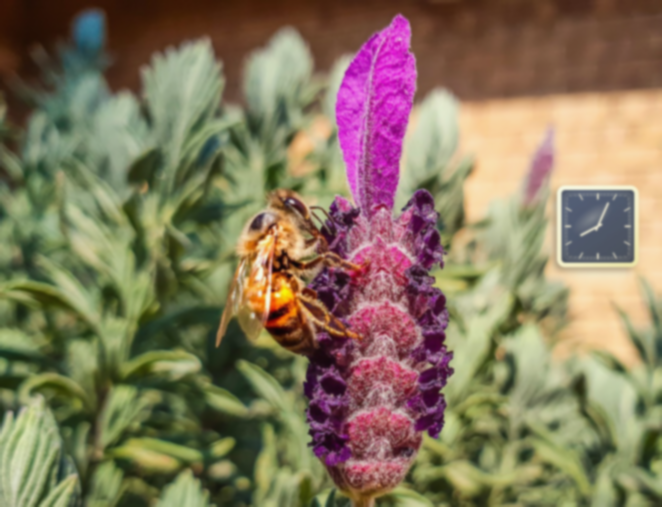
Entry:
h=8 m=4
